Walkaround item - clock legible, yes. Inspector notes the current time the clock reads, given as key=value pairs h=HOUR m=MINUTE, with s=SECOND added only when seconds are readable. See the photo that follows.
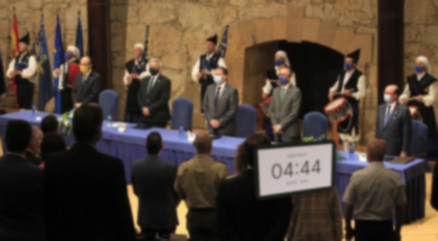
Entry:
h=4 m=44
